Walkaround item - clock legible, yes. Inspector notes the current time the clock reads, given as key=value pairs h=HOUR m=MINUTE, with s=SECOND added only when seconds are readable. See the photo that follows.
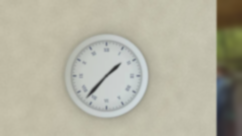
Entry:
h=1 m=37
